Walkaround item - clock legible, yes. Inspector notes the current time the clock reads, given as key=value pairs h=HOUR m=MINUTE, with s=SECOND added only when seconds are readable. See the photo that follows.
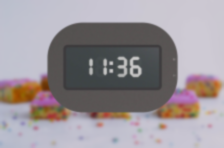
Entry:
h=11 m=36
